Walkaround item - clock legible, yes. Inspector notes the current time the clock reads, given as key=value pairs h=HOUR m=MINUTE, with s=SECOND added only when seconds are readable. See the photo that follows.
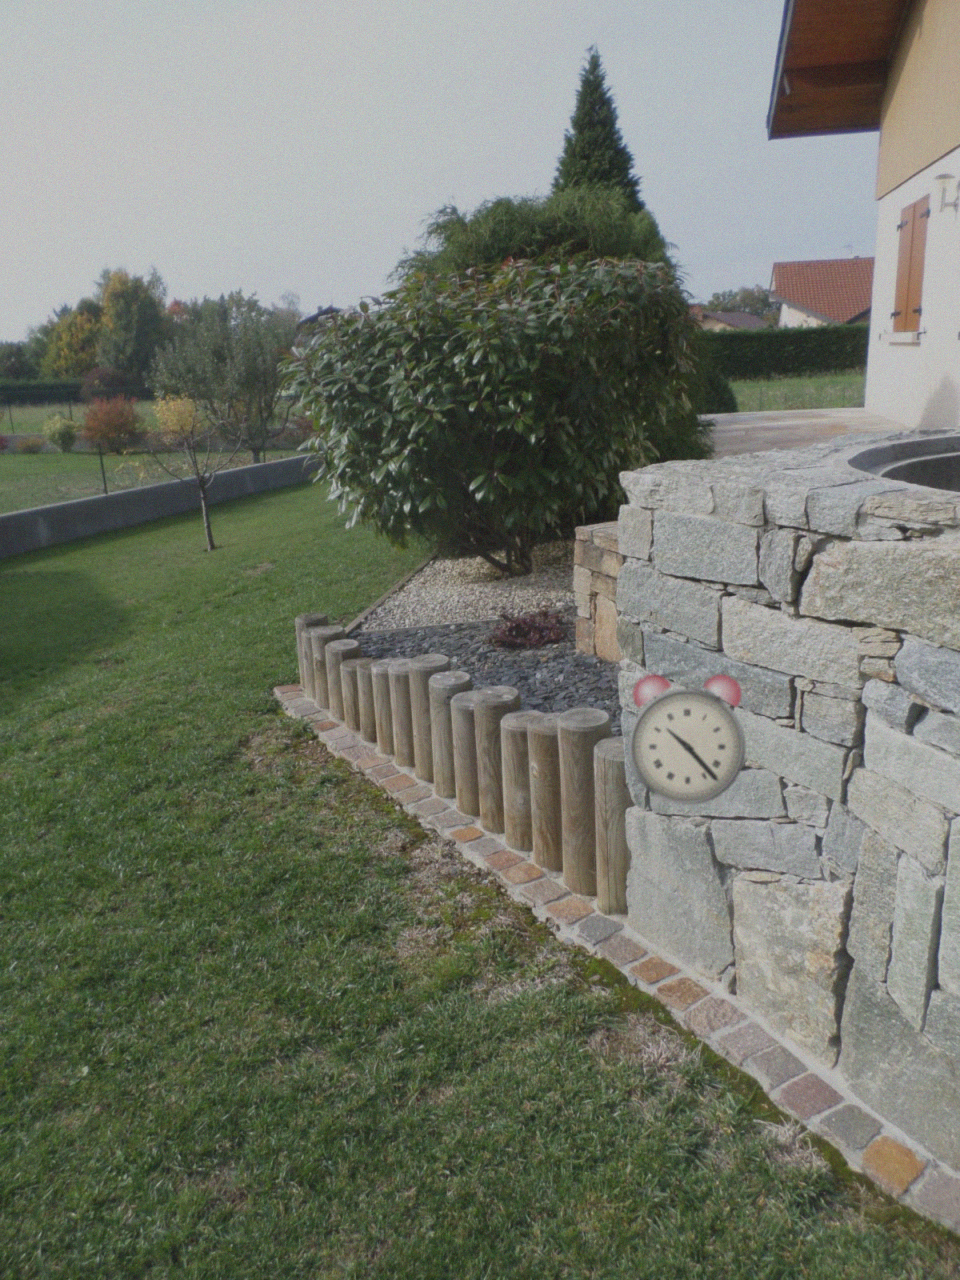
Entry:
h=10 m=23
